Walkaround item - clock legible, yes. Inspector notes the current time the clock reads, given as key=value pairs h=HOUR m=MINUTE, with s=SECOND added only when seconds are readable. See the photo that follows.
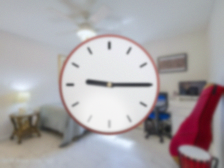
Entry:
h=9 m=15
